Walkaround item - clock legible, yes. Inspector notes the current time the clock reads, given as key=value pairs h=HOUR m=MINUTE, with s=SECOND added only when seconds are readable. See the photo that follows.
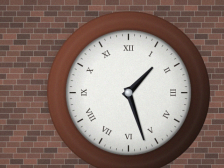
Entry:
h=1 m=27
